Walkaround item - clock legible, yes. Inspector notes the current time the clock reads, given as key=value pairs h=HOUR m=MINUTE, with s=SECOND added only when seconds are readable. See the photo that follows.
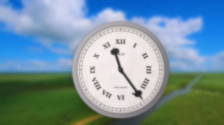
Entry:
h=11 m=24
